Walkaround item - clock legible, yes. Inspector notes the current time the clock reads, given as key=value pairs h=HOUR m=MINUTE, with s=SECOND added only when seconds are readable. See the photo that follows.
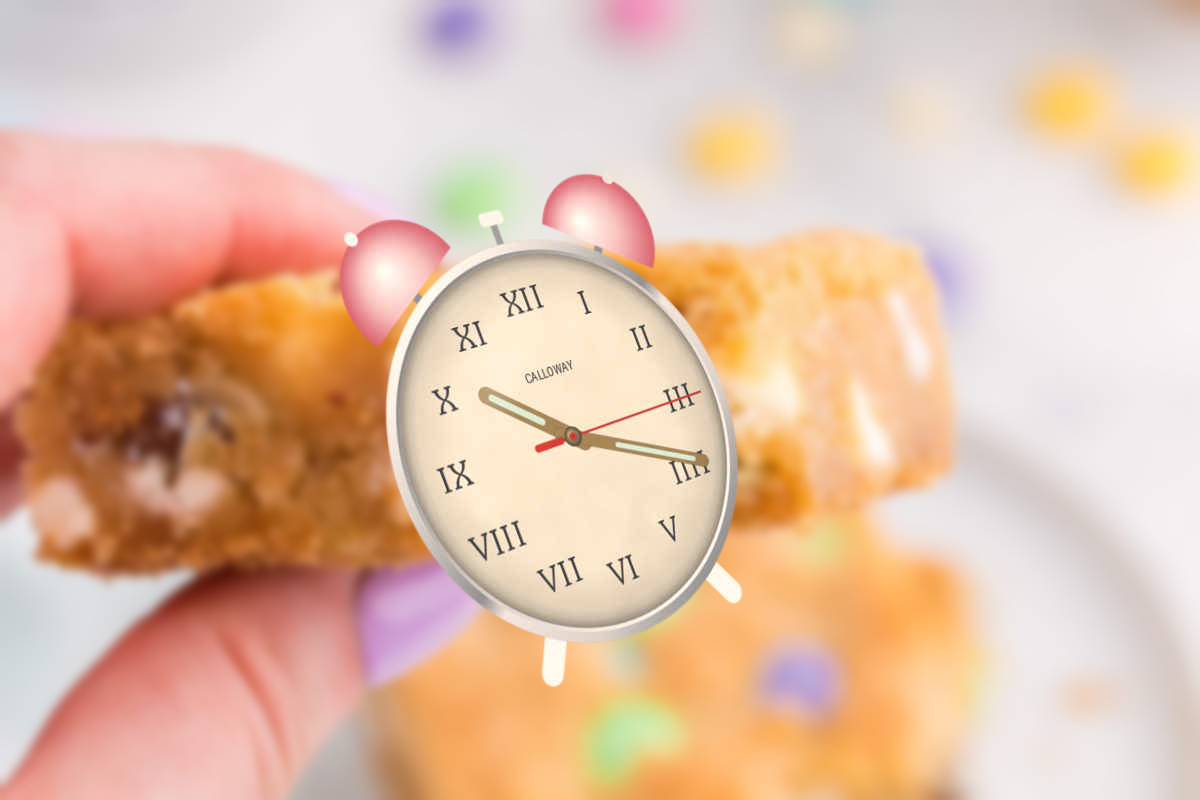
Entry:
h=10 m=19 s=15
